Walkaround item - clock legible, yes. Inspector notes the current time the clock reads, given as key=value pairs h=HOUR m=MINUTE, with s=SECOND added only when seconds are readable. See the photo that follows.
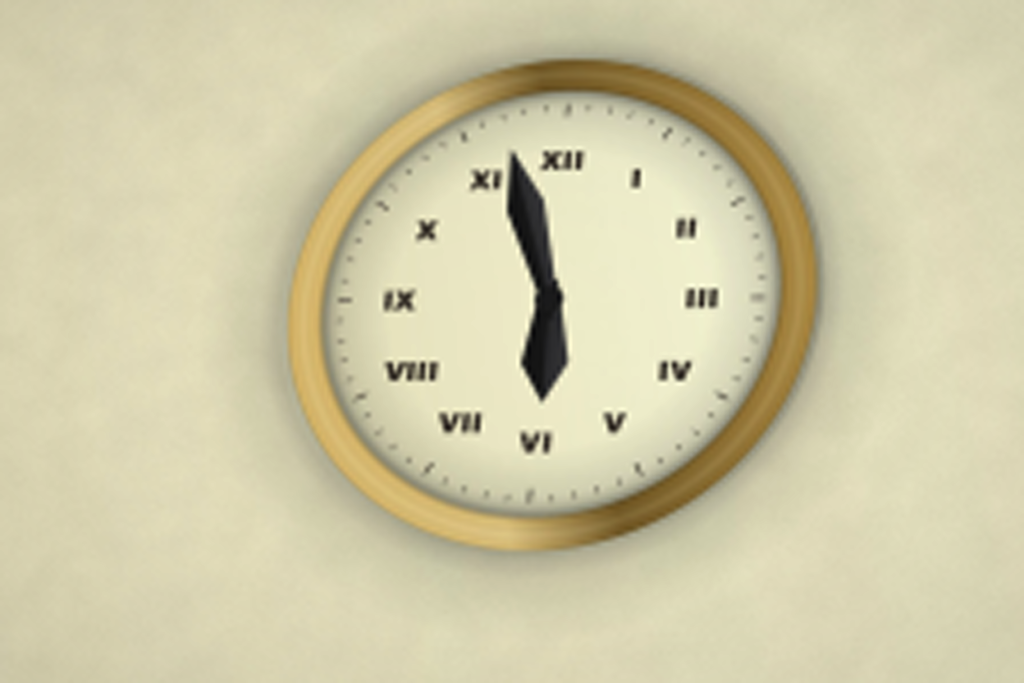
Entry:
h=5 m=57
